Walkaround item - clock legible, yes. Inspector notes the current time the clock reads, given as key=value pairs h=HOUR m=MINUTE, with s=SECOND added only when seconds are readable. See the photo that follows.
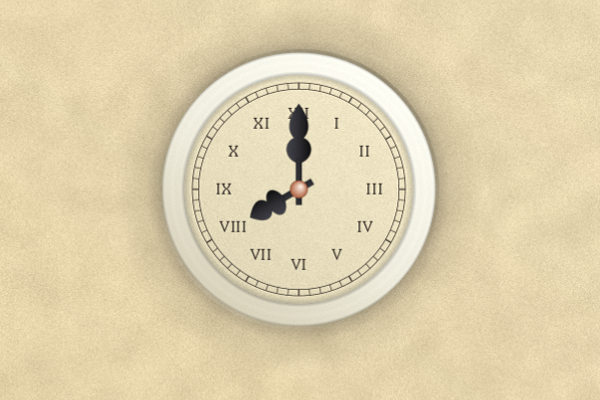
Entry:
h=8 m=0
